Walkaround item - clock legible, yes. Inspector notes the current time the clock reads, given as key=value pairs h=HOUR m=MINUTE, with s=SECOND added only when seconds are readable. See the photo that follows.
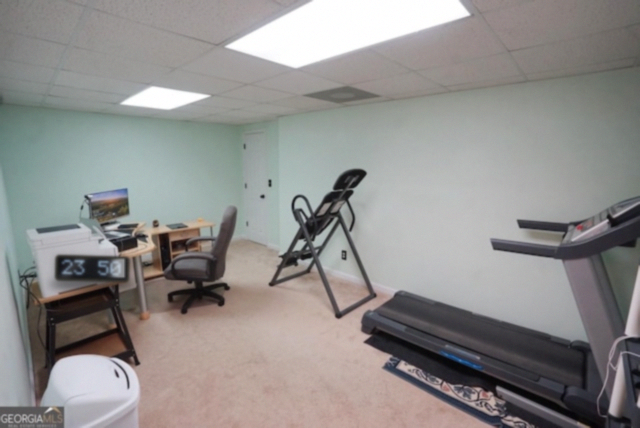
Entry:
h=23 m=50
